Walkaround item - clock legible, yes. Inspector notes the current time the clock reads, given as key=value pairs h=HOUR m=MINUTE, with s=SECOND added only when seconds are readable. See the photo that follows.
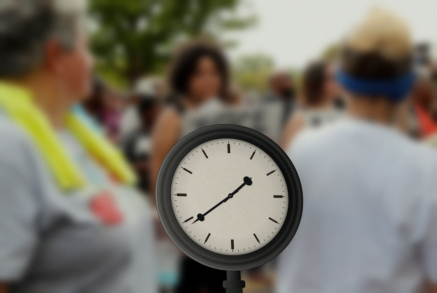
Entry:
h=1 m=39
